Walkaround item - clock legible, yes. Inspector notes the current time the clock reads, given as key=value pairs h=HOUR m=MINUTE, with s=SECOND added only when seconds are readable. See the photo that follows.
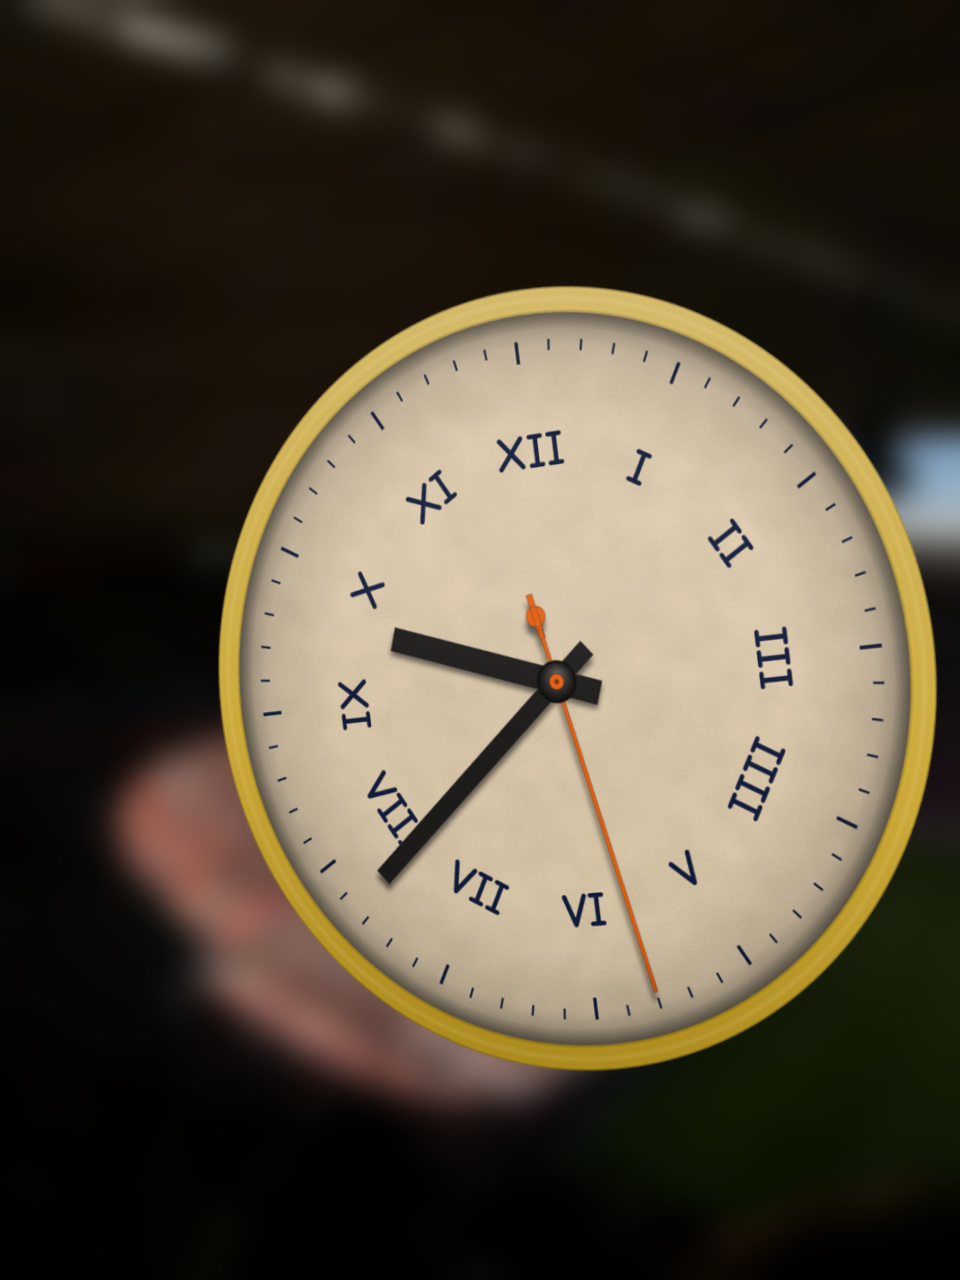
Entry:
h=9 m=38 s=28
